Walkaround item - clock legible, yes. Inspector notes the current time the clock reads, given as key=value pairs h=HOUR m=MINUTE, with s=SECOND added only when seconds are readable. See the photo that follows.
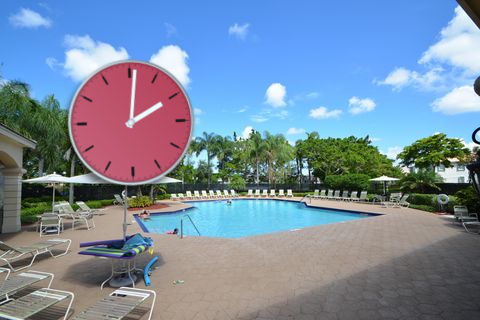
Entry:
h=2 m=1
